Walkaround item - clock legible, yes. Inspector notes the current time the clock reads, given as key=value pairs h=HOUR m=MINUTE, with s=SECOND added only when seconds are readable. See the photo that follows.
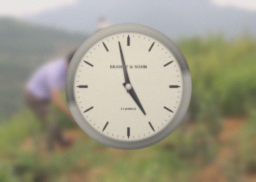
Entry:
h=4 m=58
